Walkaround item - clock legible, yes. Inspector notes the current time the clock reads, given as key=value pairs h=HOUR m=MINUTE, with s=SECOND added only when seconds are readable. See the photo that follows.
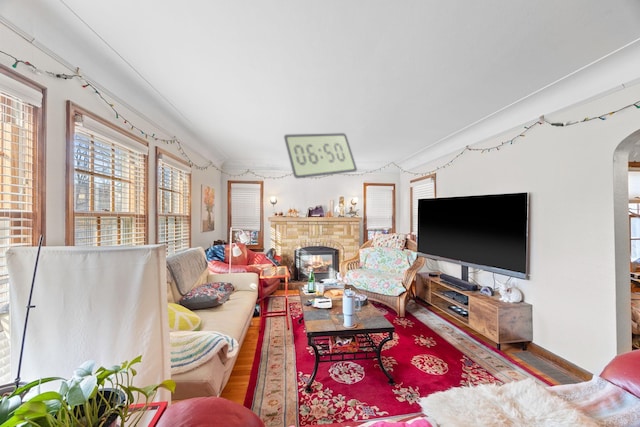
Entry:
h=6 m=50
